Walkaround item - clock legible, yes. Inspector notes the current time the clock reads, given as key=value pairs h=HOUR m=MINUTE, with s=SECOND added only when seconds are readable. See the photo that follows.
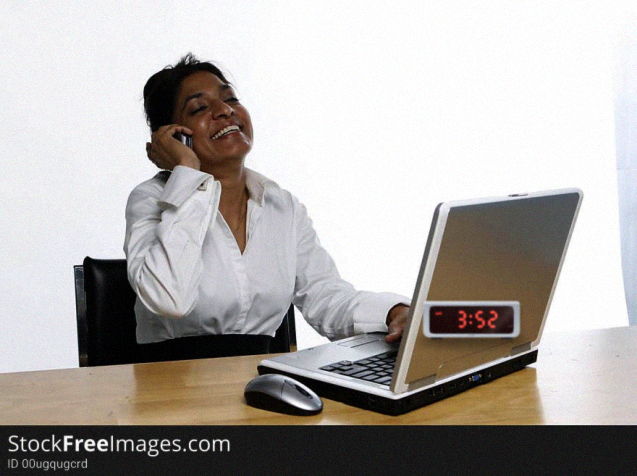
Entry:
h=3 m=52
